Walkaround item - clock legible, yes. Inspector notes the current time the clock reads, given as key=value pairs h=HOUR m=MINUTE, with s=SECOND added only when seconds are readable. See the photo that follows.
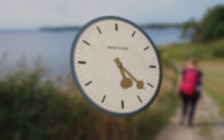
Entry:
h=5 m=22
